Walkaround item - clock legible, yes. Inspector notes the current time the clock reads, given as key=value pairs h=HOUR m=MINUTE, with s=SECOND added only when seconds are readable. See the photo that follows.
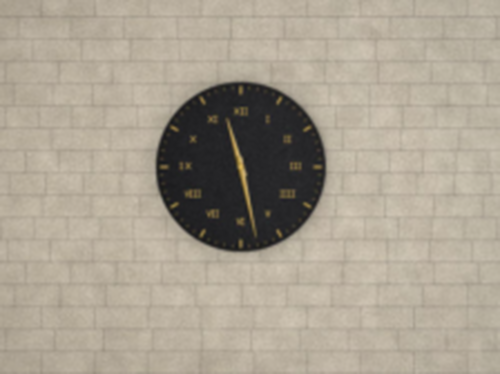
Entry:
h=11 m=28
